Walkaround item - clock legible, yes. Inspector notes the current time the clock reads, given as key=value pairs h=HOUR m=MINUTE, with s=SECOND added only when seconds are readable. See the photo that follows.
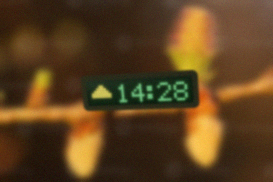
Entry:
h=14 m=28
